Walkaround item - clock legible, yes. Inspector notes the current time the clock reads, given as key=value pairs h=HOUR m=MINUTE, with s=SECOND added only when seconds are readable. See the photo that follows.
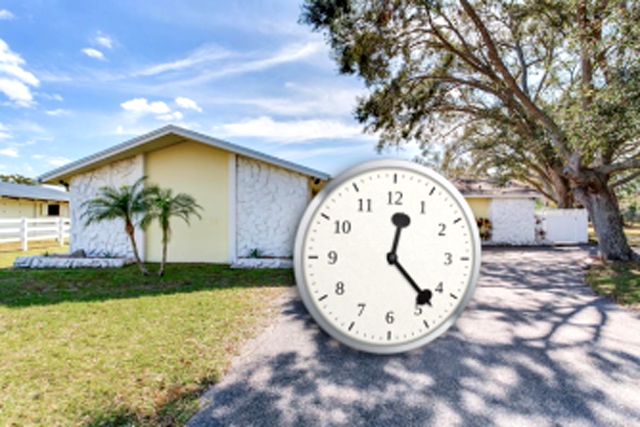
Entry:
h=12 m=23
